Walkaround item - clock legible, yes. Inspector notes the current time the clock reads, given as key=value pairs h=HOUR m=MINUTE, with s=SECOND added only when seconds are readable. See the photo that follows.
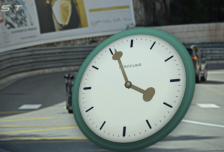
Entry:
h=3 m=56
